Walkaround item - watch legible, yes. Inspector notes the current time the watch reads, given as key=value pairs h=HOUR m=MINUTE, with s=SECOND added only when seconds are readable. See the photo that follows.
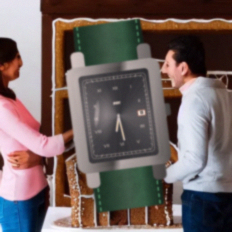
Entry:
h=6 m=29
